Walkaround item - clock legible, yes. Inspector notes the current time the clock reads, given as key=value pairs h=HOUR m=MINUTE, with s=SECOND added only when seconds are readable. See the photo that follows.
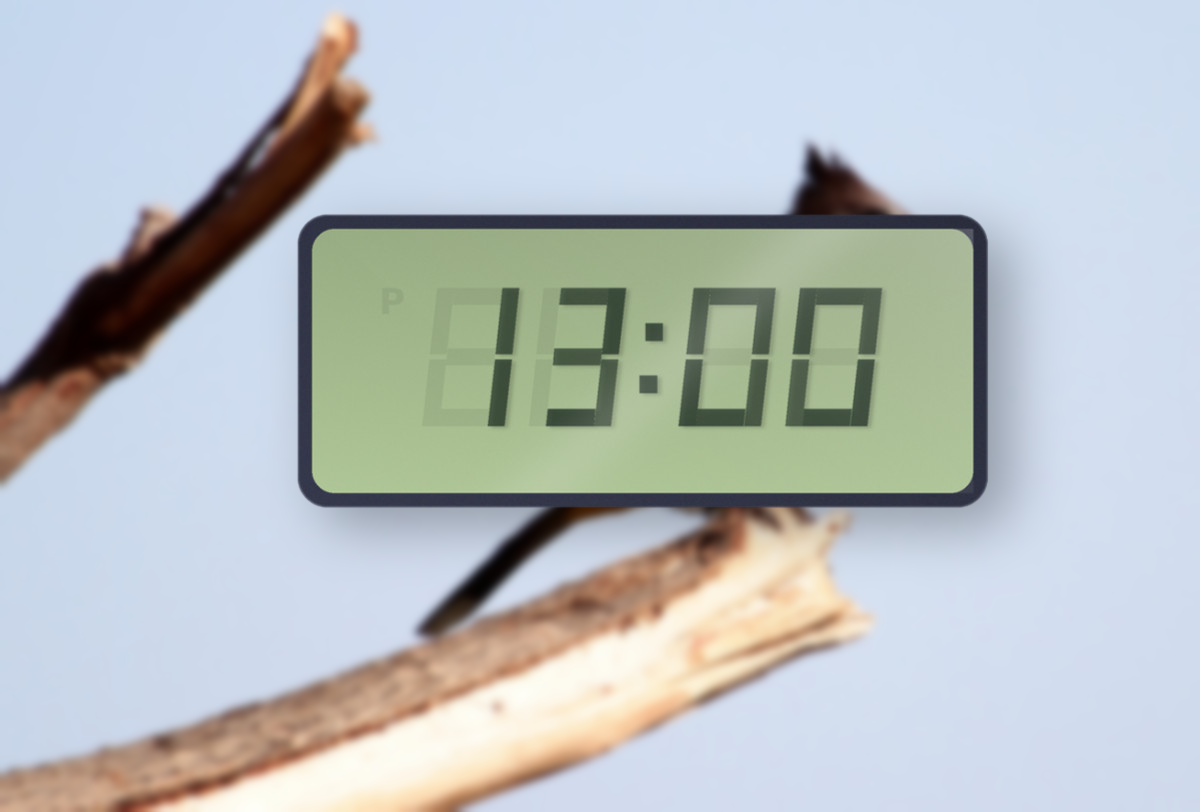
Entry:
h=13 m=0
